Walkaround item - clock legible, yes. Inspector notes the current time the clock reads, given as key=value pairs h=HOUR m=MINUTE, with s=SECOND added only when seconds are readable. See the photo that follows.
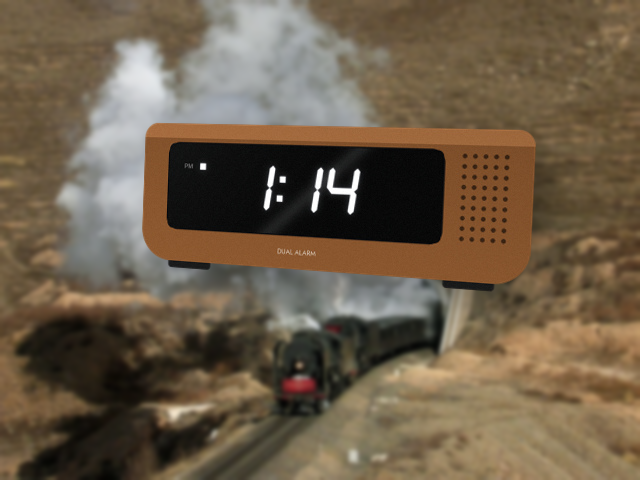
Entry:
h=1 m=14
